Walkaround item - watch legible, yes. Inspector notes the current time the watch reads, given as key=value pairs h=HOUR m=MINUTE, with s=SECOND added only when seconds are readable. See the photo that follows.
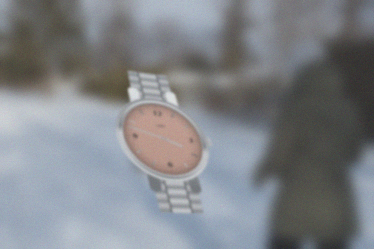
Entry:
h=3 m=48
